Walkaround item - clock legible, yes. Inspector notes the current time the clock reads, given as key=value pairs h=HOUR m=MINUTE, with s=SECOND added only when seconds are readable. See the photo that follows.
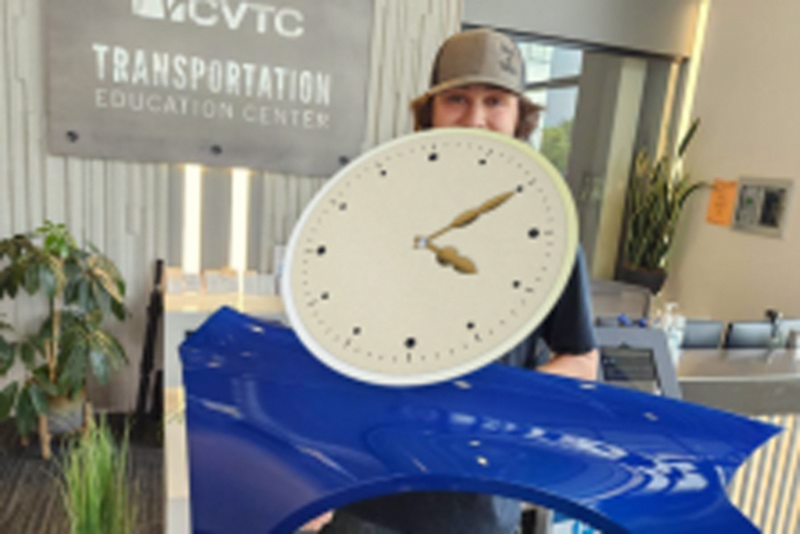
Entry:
h=4 m=10
